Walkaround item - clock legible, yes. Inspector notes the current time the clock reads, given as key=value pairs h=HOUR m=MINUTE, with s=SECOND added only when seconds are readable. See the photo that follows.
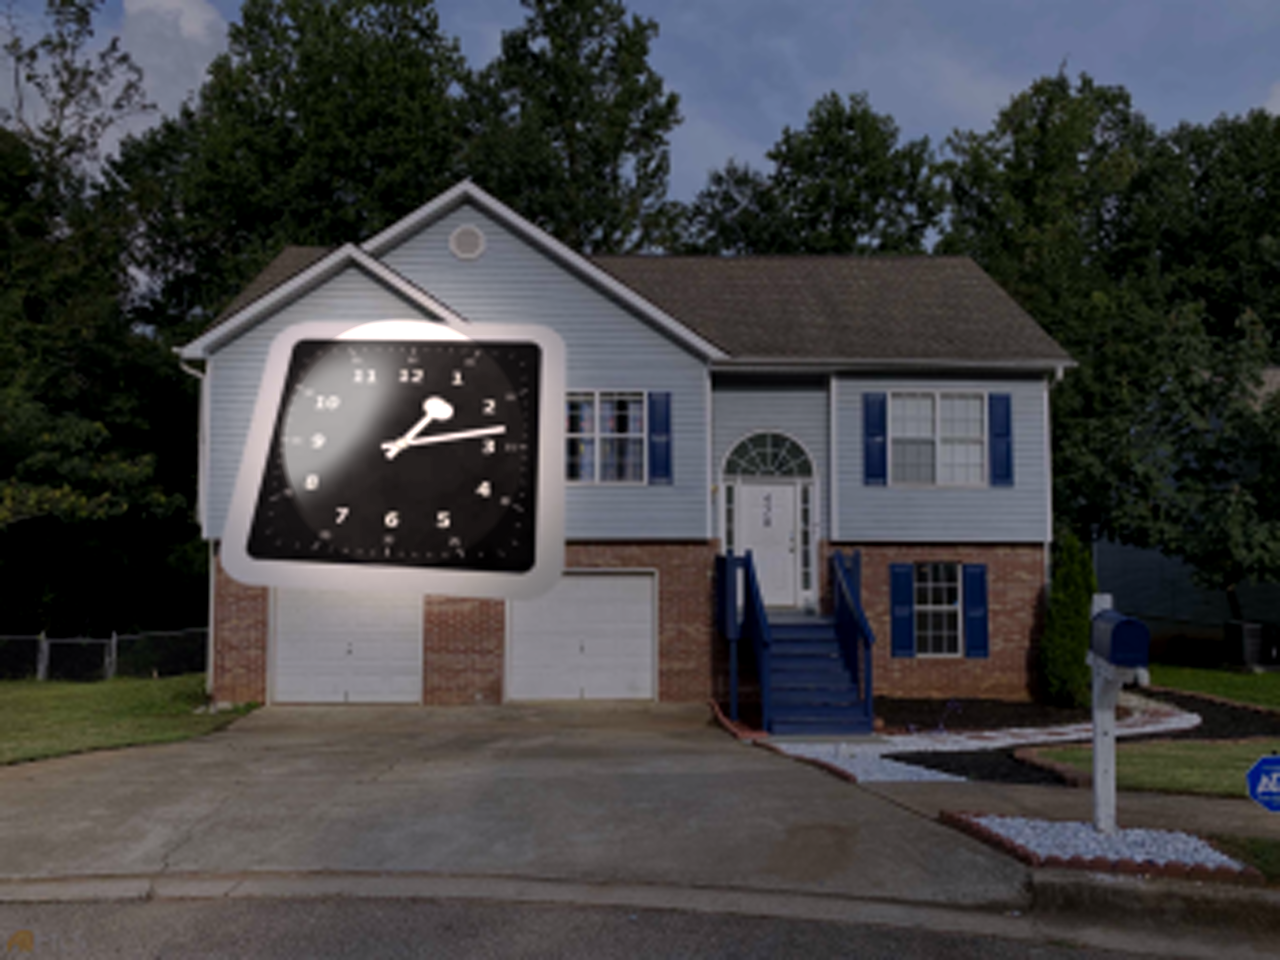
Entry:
h=1 m=13
